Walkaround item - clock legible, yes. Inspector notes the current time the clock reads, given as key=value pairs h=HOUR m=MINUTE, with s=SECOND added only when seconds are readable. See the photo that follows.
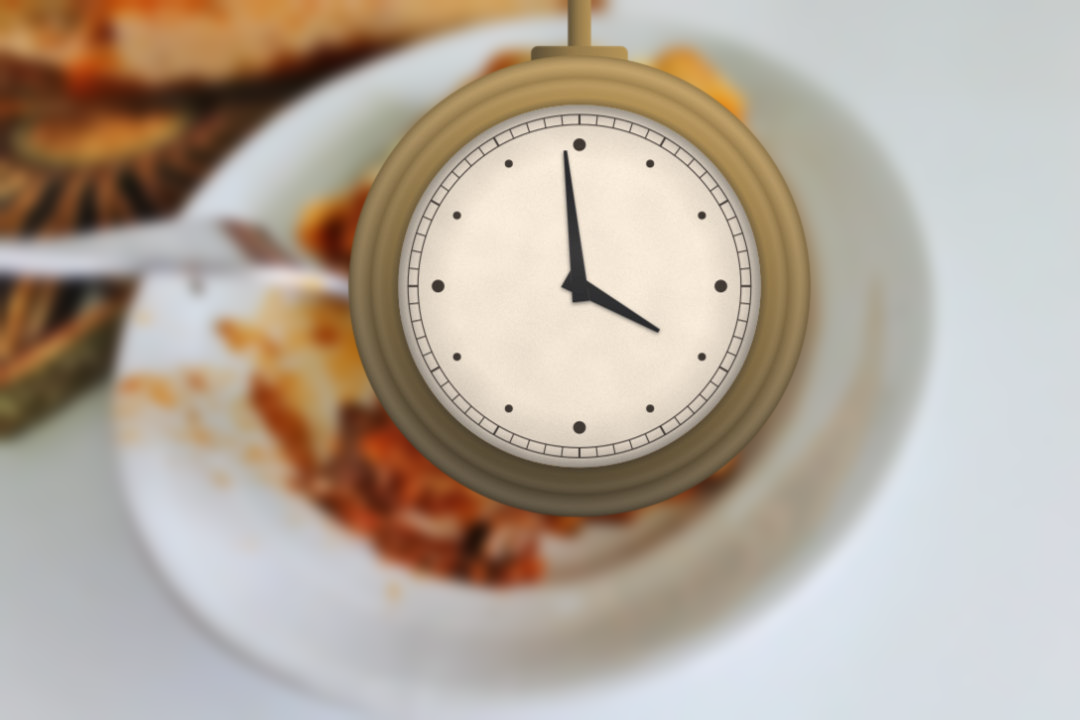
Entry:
h=3 m=59
